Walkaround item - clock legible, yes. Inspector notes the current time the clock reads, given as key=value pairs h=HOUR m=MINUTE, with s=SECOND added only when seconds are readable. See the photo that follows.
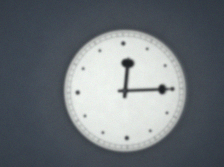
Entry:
h=12 m=15
